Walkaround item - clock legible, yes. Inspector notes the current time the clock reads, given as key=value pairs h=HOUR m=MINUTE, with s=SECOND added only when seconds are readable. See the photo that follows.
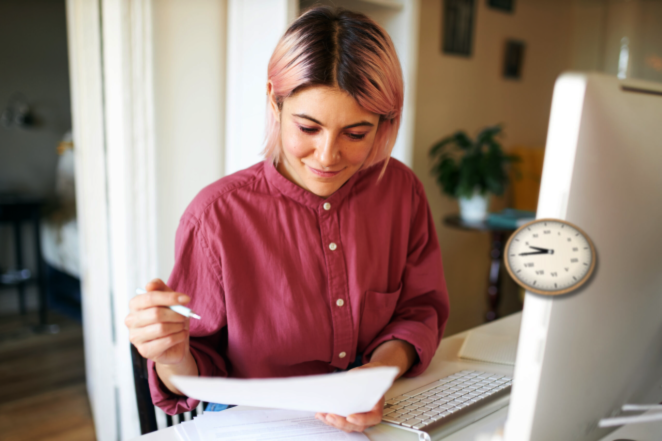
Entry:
h=9 m=45
